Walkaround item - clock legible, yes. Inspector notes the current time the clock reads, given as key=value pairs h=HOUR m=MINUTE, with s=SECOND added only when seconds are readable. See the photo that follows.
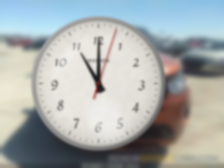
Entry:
h=11 m=0 s=3
